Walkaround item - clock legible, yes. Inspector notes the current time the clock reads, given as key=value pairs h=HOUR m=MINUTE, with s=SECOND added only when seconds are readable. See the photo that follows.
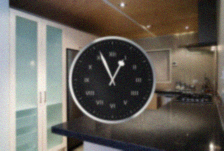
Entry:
h=12 m=56
